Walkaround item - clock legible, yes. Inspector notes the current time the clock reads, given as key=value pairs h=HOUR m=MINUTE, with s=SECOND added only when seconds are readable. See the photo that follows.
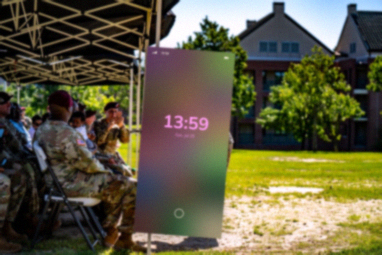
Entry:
h=13 m=59
